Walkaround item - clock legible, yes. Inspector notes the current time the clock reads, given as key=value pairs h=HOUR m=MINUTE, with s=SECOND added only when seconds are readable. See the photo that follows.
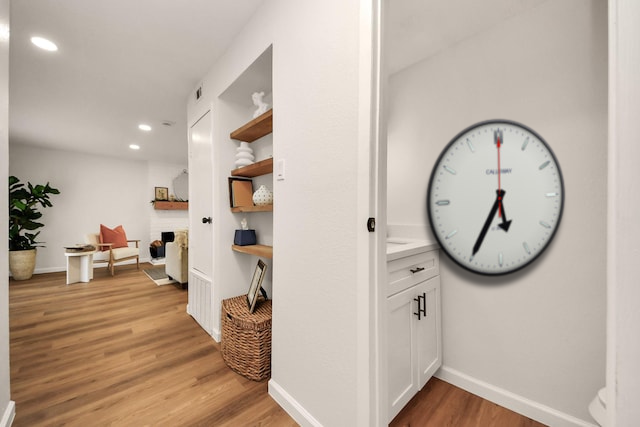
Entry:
h=5 m=35 s=0
